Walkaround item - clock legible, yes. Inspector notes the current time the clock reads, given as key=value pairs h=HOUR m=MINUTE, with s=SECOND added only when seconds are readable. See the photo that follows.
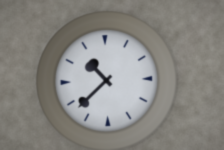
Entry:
h=10 m=38
